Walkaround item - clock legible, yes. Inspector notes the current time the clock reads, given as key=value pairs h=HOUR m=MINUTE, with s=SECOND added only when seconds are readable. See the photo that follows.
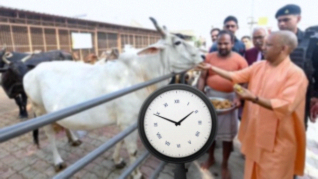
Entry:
h=1 m=49
